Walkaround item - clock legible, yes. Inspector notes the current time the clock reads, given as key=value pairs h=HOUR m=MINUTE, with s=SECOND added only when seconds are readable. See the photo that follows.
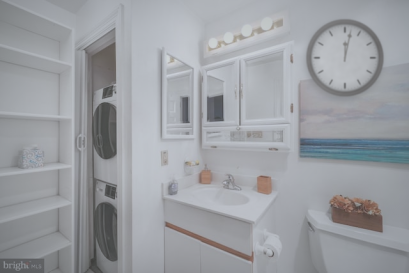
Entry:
h=12 m=2
